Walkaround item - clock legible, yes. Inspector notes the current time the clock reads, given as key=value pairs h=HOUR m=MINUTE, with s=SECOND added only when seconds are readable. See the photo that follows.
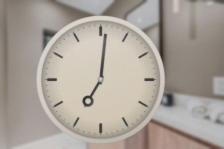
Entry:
h=7 m=1
